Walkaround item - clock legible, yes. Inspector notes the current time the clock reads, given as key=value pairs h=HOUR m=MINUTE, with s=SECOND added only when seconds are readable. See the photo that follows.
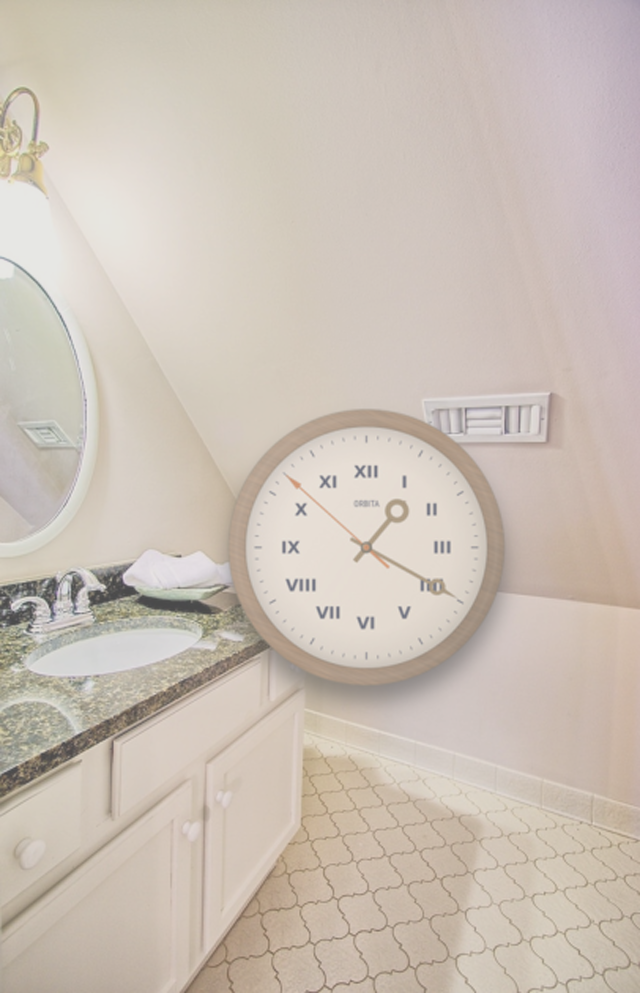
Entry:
h=1 m=19 s=52
